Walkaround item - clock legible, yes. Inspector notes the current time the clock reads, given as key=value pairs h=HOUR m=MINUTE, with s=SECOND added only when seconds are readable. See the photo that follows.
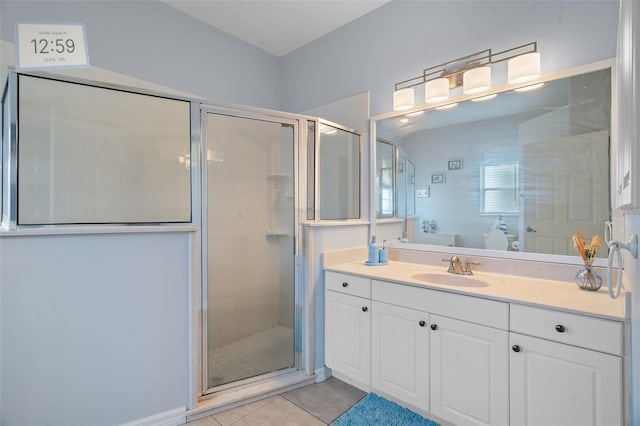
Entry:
h=12 m=59
